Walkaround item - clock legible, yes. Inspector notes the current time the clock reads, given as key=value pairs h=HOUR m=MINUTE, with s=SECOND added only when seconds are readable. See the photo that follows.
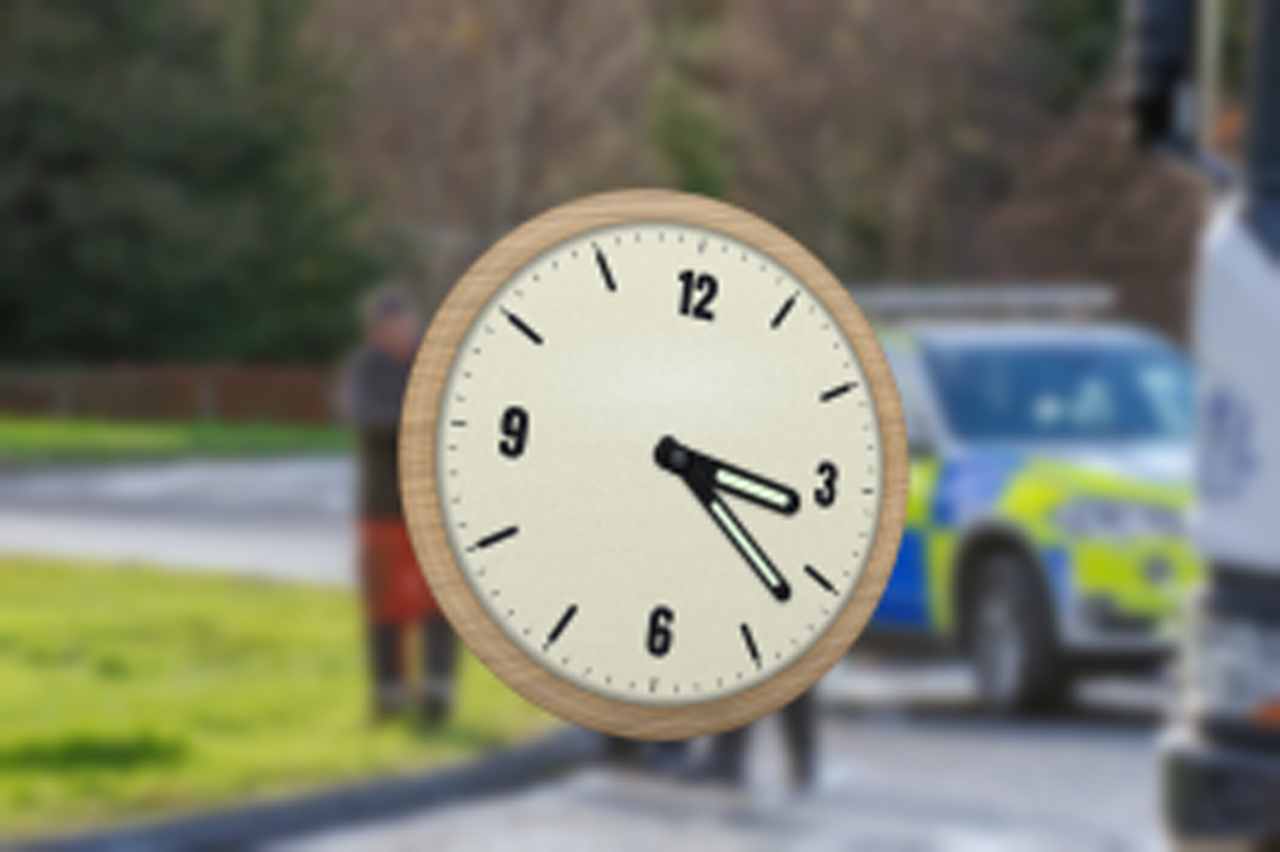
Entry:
h=3 m=22
